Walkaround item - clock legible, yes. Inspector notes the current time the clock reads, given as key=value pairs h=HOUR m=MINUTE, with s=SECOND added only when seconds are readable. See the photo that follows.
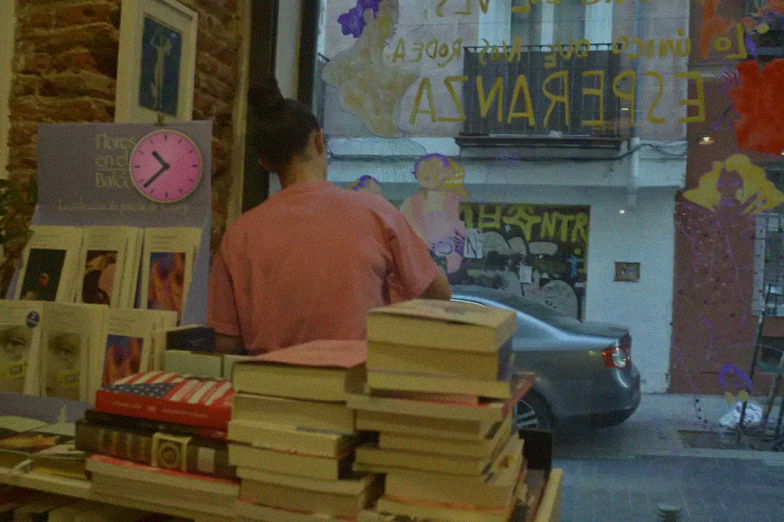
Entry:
h=10 m=38
